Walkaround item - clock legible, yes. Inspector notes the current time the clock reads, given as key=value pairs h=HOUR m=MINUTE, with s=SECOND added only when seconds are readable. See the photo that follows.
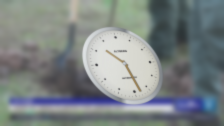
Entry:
h=10 m=28
